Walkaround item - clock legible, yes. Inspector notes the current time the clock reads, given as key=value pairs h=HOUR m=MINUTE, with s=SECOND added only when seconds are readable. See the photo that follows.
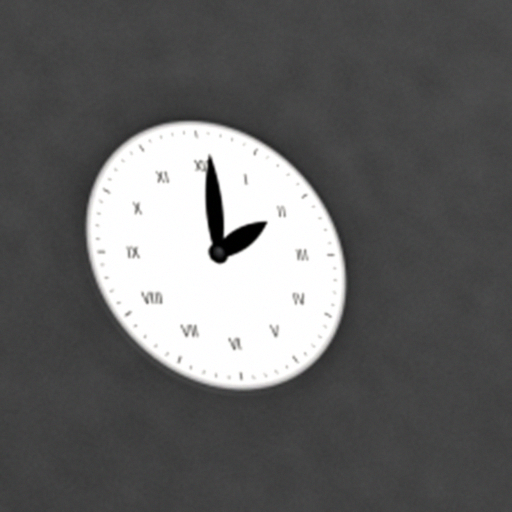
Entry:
h=2 m=1
